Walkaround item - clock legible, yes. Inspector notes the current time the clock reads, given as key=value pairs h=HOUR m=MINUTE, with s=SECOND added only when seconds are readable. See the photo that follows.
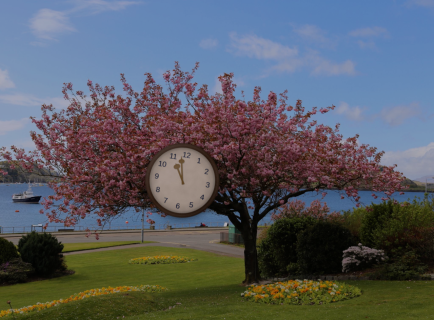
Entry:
h=10 m=58
